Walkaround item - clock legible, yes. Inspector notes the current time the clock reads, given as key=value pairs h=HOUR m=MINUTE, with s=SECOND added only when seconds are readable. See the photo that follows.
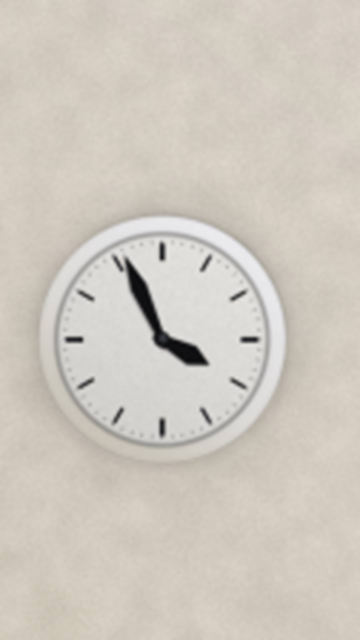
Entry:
h=3 m=56
